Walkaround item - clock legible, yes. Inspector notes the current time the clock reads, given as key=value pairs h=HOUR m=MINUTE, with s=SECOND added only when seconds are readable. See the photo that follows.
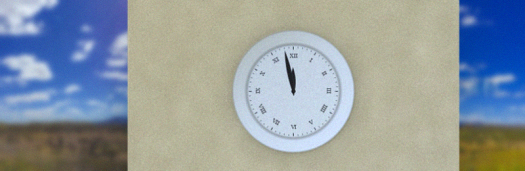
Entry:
h=11 m=58
